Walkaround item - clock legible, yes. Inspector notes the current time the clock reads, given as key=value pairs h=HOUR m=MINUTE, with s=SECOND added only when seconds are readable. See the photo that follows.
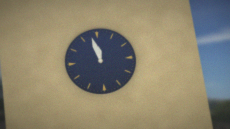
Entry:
h=11 m=58
